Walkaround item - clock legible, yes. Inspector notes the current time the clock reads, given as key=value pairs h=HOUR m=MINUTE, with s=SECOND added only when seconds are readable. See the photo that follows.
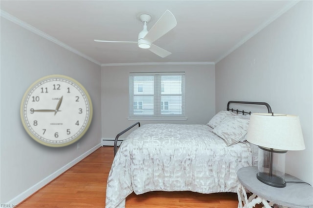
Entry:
h=12 m=45
